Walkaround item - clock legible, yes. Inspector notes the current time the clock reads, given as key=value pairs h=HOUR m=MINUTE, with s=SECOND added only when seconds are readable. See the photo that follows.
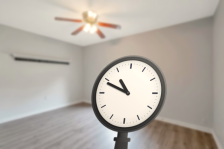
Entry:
h=10 m=49
